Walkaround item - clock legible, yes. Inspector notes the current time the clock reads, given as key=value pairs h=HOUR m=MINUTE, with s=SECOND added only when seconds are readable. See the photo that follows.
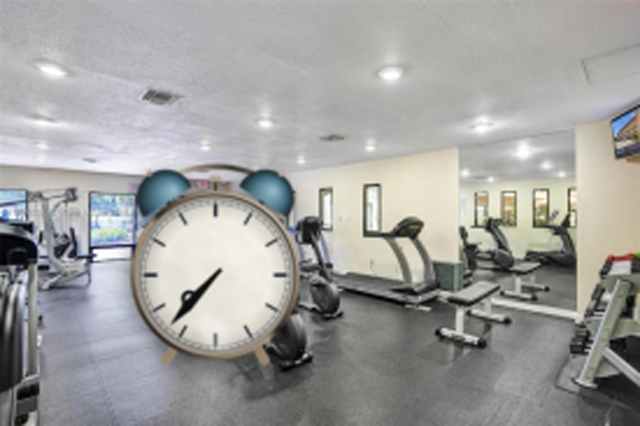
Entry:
h=7 m=37
